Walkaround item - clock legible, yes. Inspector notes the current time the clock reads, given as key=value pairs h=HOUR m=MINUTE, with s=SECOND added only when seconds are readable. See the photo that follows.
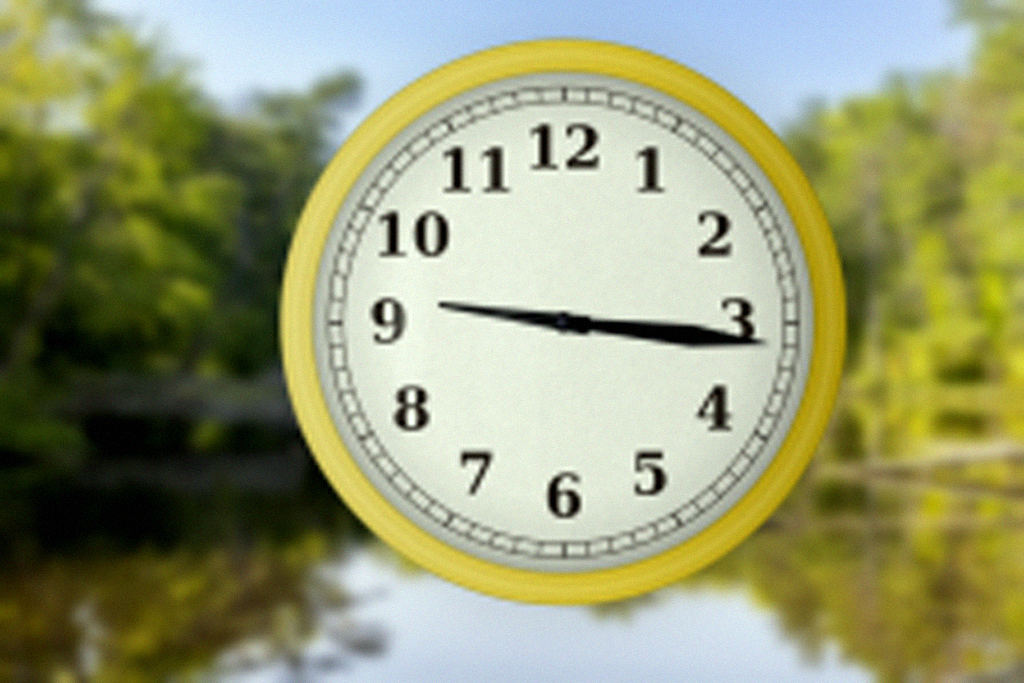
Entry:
h=9 m=16
